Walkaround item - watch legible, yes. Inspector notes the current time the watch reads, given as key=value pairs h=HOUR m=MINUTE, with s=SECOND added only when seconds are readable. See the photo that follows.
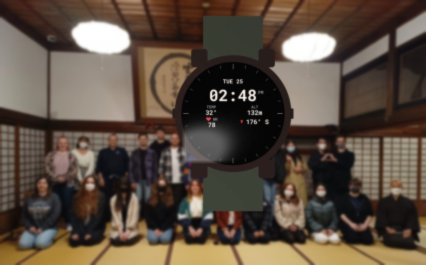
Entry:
h=2 m=48
